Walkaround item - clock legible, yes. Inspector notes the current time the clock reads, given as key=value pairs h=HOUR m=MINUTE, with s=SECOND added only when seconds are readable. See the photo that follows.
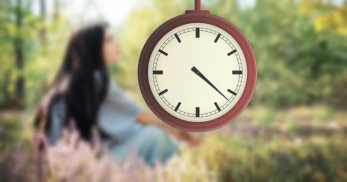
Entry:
h=4 m=22
